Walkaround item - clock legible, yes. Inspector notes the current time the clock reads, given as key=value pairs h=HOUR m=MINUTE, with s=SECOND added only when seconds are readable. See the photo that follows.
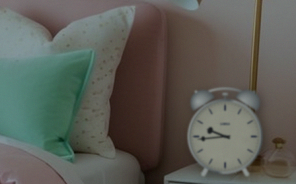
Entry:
h=9 m=44
